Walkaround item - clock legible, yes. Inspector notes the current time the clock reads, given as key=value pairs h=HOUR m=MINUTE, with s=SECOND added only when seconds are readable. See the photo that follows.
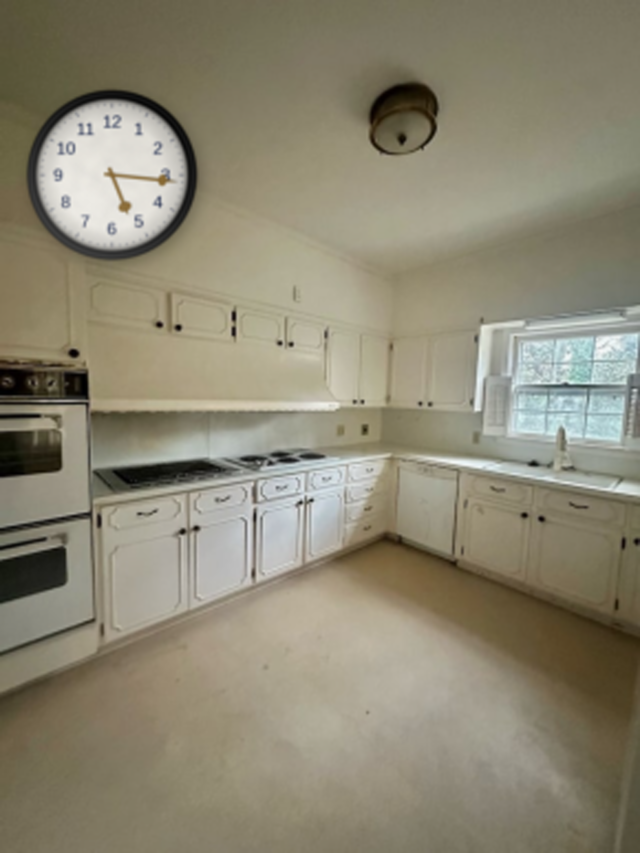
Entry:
h=5 m=16
